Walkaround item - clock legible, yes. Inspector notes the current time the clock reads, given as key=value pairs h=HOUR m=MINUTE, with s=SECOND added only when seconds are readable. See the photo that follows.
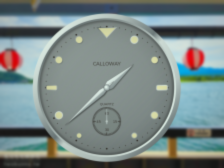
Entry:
h=1 m=38
